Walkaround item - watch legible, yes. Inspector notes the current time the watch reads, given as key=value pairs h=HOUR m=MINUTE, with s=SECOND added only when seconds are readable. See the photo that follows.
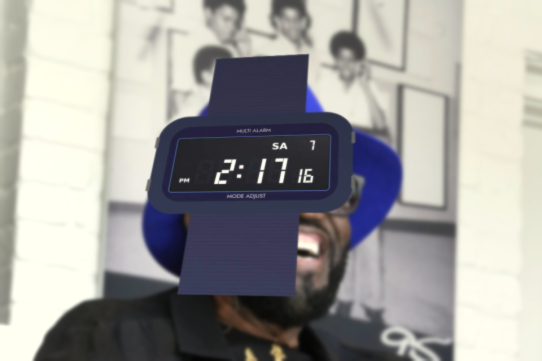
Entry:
h=2 m=17 s=16
